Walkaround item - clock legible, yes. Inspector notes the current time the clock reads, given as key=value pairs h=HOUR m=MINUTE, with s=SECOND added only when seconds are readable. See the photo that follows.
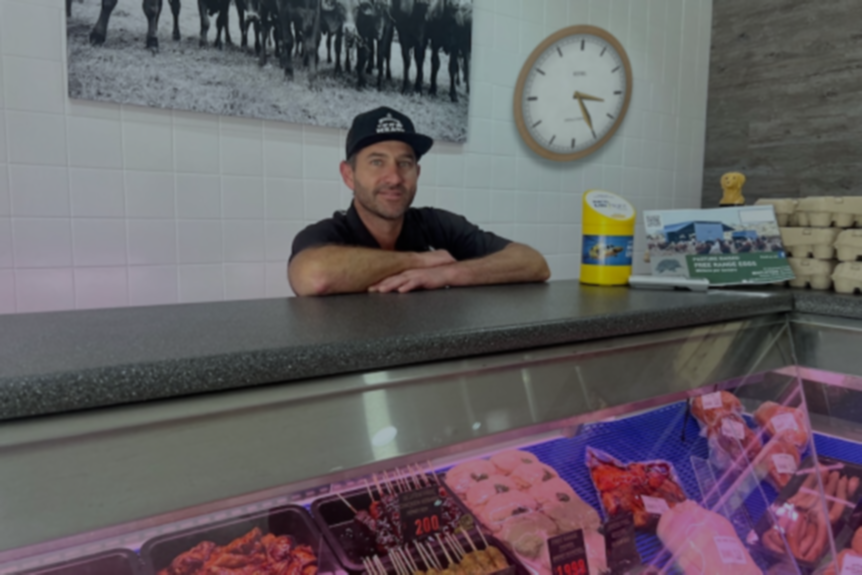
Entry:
h=3 m=25
